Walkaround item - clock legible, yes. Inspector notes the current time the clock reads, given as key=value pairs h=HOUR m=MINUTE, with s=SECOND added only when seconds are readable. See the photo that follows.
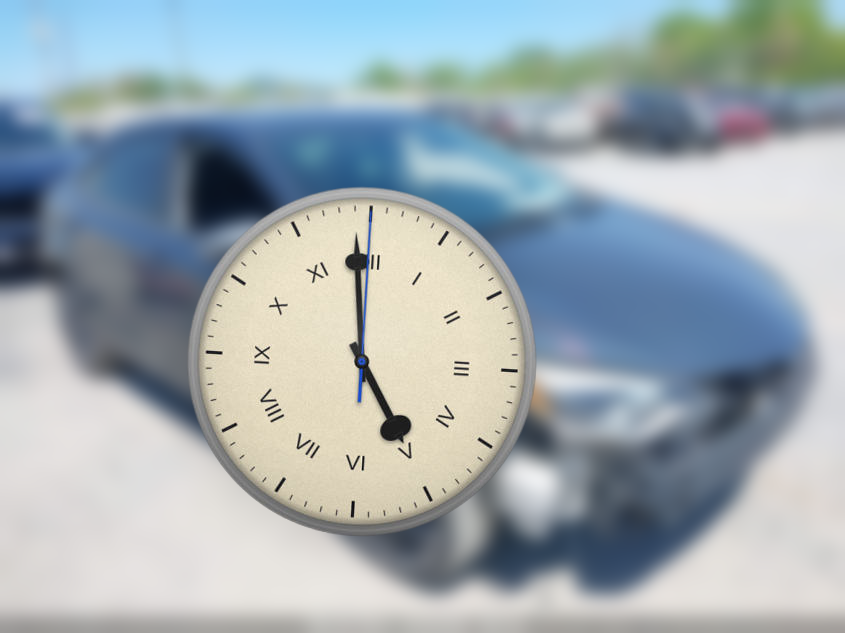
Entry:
h=4 m=59 s=0
